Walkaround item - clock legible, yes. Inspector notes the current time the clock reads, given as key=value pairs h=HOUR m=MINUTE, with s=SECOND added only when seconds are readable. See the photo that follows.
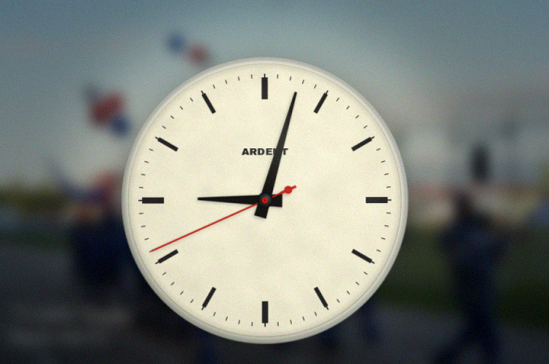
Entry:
h=9 m=2 s=41
